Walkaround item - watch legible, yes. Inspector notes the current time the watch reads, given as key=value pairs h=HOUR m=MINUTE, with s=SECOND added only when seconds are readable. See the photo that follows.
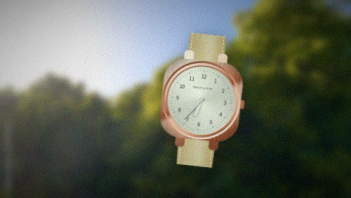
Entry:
h=6 m=36
